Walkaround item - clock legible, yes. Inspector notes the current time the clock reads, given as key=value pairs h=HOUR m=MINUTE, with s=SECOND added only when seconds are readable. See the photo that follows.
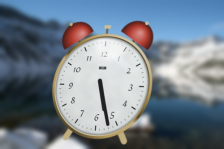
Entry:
h=5 m=27
